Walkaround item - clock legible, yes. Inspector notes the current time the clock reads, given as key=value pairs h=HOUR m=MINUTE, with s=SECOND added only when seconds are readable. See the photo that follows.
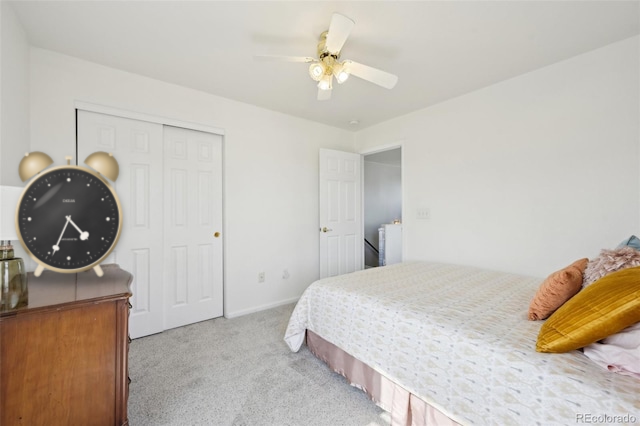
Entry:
h=4 m=34
